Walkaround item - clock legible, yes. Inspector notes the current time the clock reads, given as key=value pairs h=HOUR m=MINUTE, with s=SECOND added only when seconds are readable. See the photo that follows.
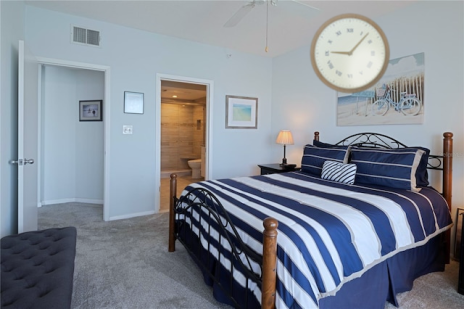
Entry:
h=9 m=7
